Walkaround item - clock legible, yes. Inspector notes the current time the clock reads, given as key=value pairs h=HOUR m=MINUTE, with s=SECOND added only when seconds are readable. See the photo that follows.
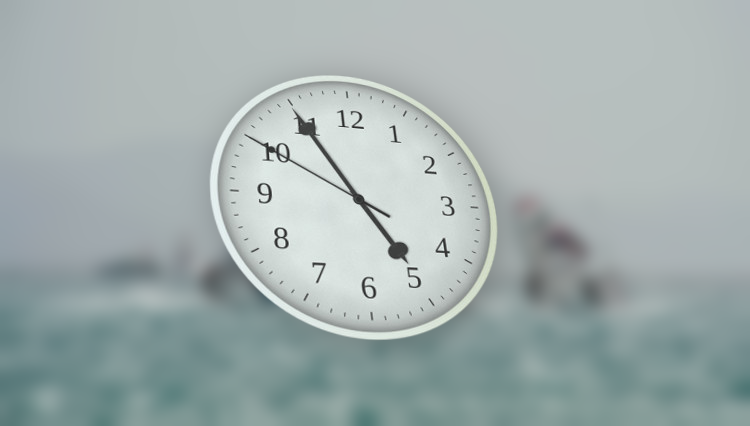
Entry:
h=4 m=54 s=50
